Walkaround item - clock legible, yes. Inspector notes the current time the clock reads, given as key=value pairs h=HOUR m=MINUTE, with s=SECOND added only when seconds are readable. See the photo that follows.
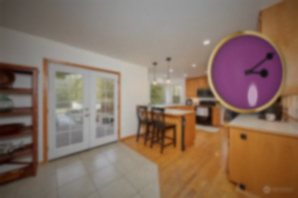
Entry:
h=3 m=9
